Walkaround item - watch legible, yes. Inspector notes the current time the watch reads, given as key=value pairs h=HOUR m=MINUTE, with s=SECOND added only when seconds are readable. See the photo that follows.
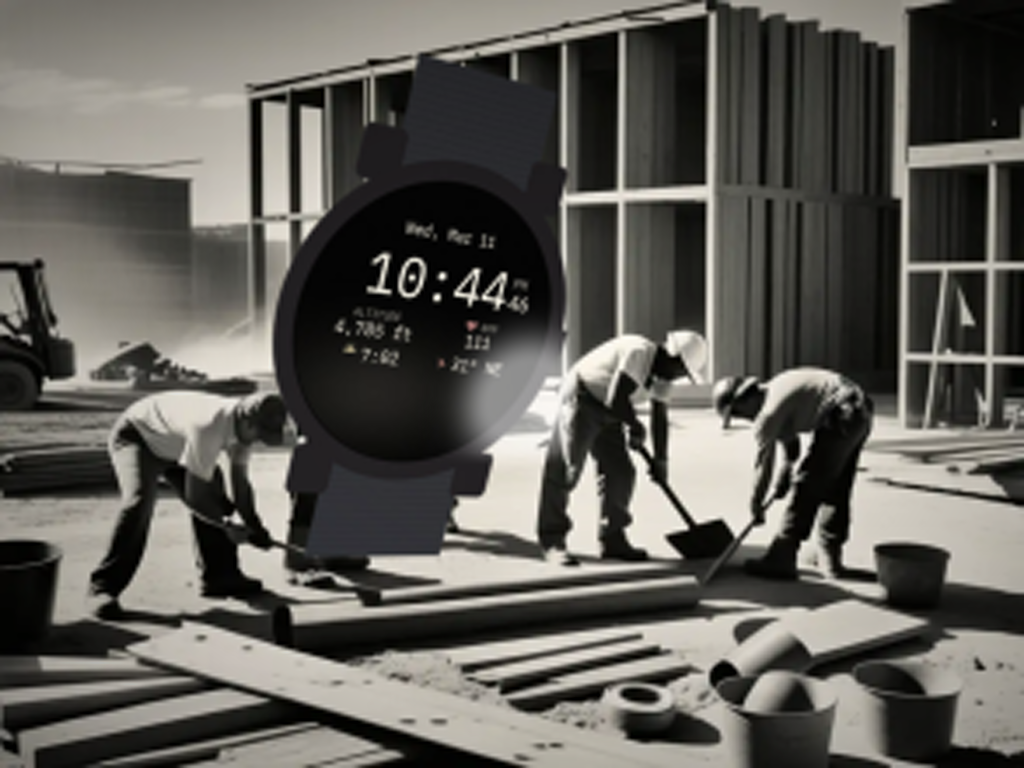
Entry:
h=10 m=44
